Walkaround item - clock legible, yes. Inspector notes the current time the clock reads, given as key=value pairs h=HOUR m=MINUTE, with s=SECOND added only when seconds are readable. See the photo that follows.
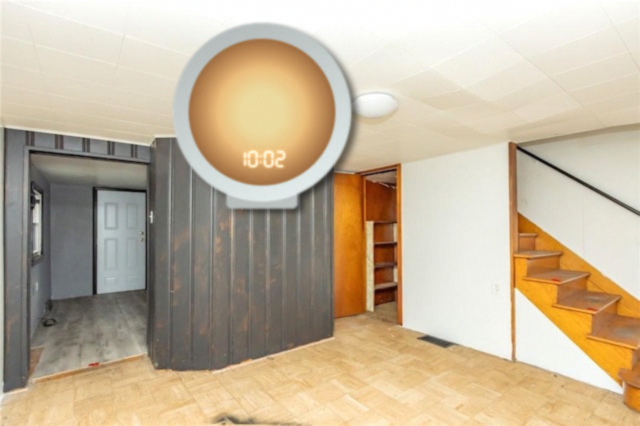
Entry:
h=10 m=2
